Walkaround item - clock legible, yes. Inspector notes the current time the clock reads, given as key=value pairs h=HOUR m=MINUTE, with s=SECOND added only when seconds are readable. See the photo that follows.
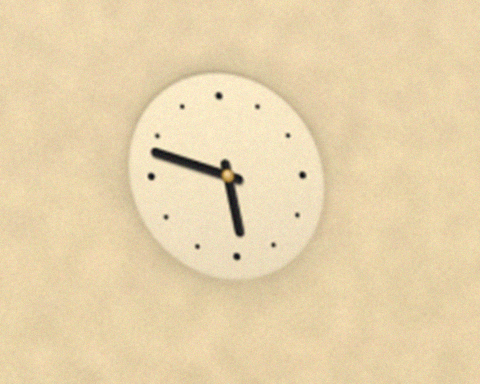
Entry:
h=5 m=48
